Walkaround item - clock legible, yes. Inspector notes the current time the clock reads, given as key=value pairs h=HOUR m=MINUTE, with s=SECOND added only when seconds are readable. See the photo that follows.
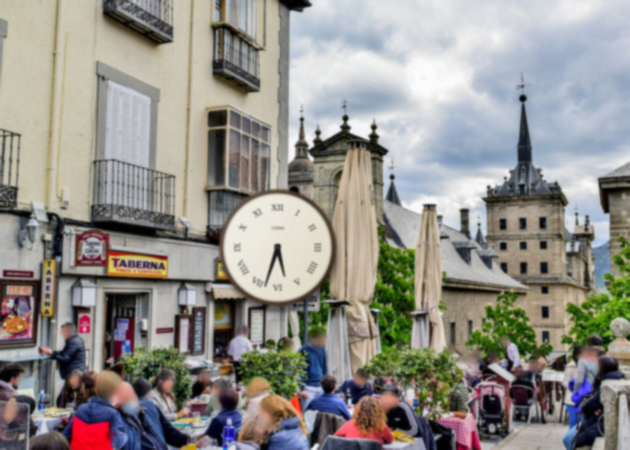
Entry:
h=5 m=33
